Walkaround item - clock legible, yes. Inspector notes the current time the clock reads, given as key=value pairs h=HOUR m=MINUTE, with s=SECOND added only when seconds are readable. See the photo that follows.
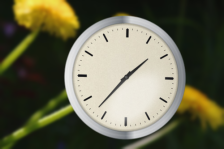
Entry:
h=1 m=37
